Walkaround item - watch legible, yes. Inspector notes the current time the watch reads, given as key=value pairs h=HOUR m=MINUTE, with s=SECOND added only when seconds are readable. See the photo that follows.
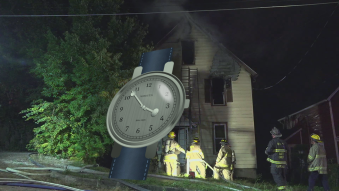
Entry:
h=3 m=53
